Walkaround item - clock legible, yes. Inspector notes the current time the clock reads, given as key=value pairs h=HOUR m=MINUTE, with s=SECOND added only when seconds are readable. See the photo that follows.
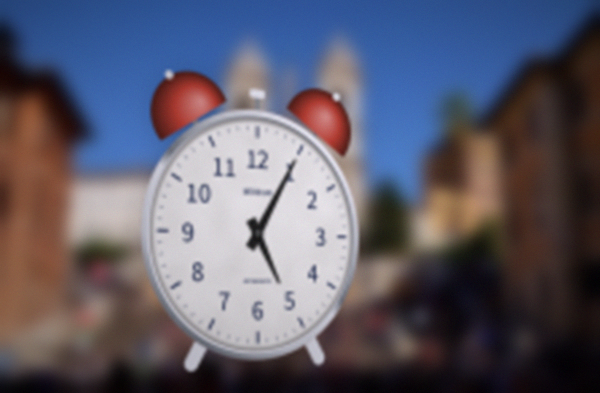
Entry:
h=5 m=5
